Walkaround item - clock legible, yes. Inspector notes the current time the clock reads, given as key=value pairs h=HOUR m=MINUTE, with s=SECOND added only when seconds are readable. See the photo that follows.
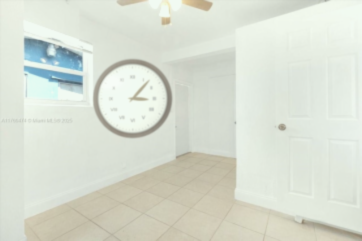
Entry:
h=3 m=7
